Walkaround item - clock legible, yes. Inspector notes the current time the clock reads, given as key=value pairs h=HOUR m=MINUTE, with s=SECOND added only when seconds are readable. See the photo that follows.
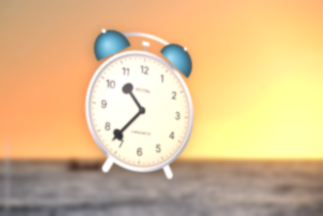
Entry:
h=10 m=37
